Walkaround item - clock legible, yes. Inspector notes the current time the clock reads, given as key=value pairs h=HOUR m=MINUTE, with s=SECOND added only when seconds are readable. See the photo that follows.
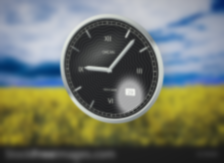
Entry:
h=9 m=7
